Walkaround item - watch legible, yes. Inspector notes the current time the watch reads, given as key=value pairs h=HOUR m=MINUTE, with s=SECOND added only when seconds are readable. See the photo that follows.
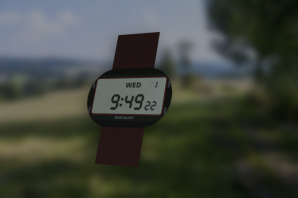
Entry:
h=9 m=49 s=22
